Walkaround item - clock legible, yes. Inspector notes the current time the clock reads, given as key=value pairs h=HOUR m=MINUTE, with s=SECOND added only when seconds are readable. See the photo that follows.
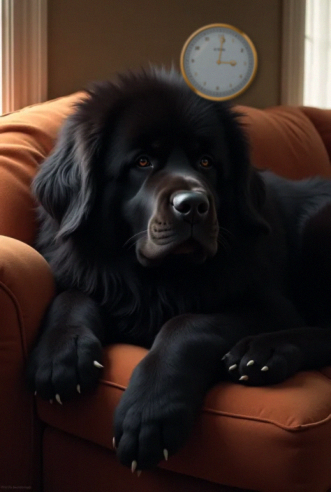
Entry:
h=3 m=1
